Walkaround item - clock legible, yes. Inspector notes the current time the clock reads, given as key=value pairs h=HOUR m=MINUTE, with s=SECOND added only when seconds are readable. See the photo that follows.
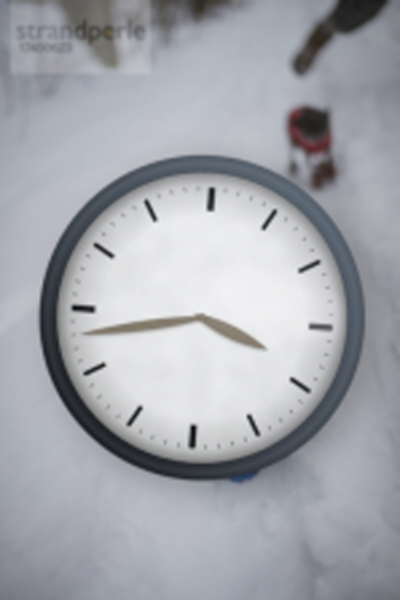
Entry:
h=3 m=43
